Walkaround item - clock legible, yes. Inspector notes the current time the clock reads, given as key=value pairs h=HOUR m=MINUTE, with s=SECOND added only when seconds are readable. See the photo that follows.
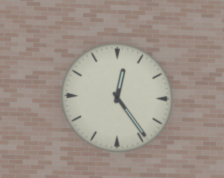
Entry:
h=12 m=24
